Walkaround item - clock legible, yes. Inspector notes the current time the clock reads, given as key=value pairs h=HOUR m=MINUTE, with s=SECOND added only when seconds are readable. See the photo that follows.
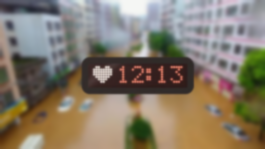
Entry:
h=12 m=13
